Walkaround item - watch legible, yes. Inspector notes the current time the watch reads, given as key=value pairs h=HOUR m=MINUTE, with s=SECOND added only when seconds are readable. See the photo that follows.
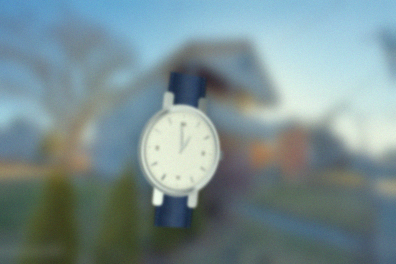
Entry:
h=12 m=59
